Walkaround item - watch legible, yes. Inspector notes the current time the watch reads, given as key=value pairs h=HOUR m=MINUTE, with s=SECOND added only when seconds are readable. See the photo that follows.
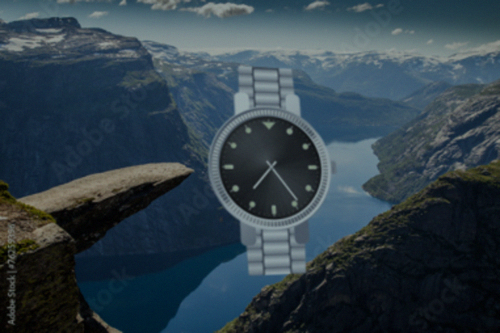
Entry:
h=7 m=24
